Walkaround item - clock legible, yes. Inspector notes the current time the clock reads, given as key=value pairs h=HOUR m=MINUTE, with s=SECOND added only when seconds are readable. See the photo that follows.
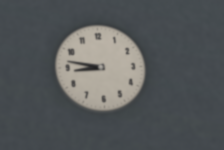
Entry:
h=8 m=47
